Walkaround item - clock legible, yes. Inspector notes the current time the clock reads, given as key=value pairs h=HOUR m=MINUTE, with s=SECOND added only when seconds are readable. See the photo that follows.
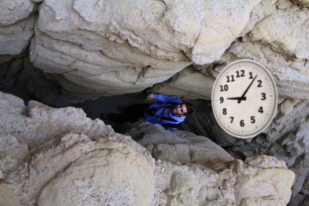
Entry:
h=9 m=7
